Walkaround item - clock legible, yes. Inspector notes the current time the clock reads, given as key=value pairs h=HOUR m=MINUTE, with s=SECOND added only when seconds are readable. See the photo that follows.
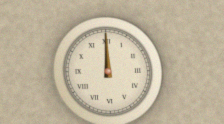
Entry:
h=12 m=0
